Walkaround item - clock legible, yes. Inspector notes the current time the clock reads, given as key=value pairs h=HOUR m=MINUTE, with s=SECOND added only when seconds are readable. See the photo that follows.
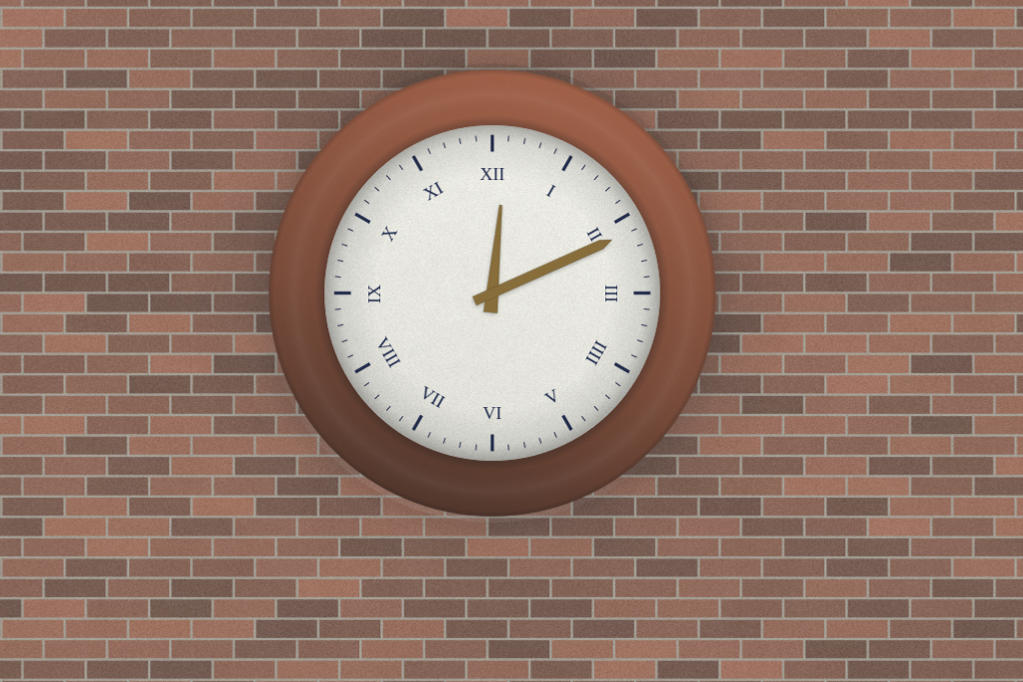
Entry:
h=12 m=11
